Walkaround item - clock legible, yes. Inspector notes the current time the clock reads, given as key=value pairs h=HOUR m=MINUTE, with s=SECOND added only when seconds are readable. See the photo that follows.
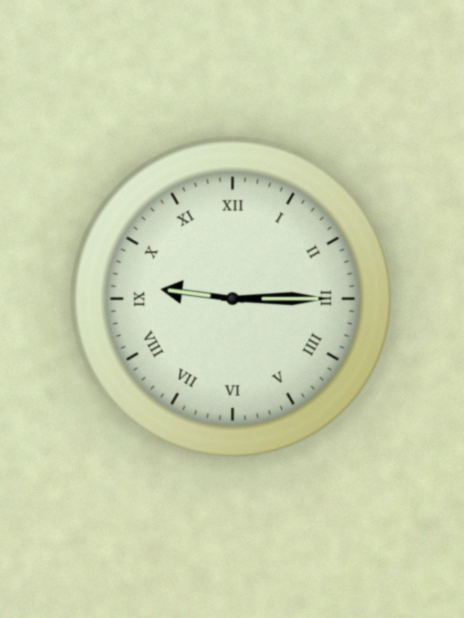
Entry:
h=9 m=15
